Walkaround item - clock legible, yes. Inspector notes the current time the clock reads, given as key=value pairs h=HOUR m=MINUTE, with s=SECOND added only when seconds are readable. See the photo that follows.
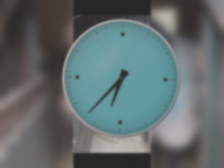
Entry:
h=6 m=37
